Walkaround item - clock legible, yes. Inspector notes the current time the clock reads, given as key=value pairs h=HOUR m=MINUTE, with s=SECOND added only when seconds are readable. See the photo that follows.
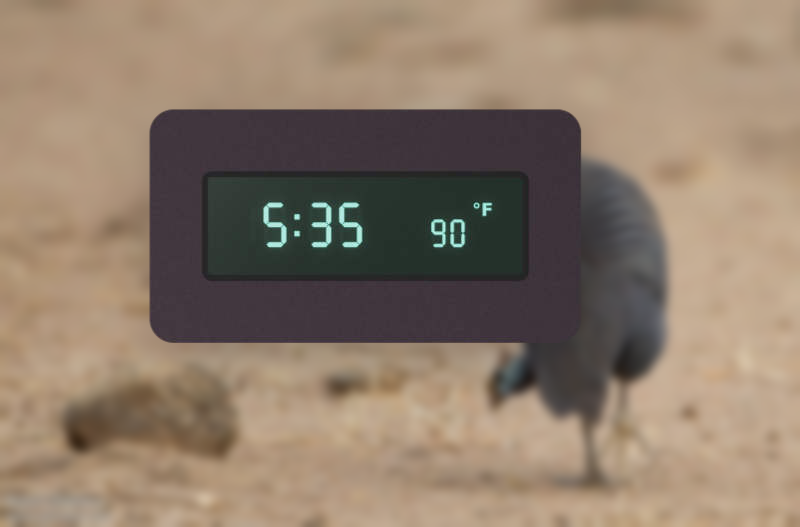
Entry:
h=5 m=35
